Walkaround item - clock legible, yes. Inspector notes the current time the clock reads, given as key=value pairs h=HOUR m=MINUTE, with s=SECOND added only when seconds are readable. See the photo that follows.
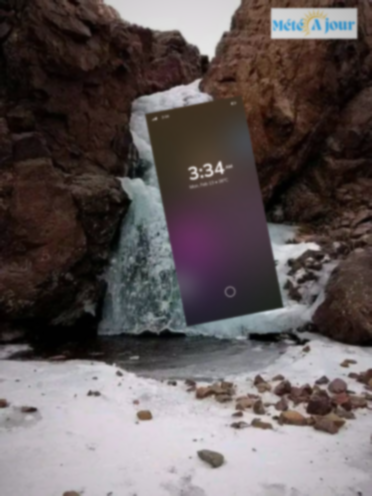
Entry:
h=3 m=34
